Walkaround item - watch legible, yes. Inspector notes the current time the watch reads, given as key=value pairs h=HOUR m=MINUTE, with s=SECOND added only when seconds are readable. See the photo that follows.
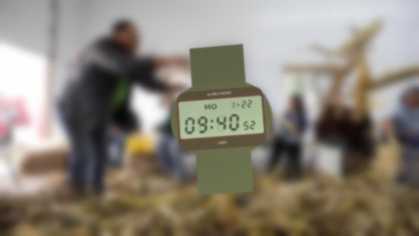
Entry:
h=9 m=40
